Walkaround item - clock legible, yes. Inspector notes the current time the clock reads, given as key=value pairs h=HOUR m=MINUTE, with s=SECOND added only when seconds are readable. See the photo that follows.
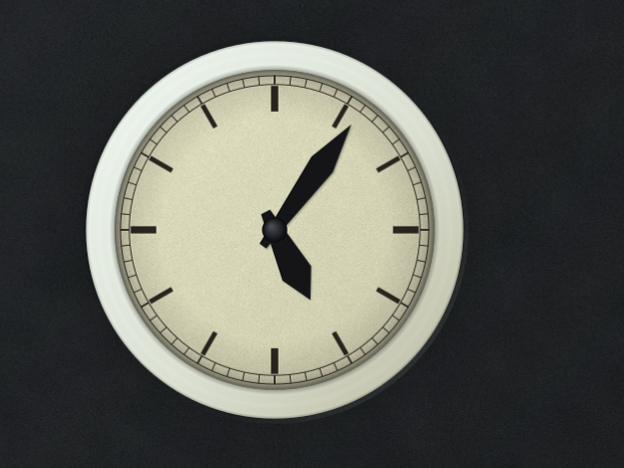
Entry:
h=5 m=6
